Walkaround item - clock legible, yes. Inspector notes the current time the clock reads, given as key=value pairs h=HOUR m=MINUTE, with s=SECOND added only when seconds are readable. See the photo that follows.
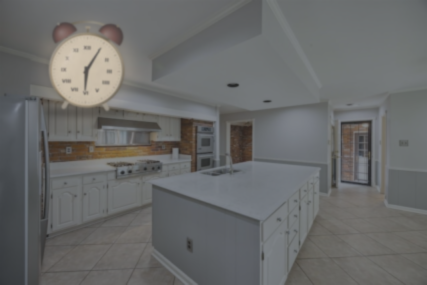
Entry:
h=6 m=5
